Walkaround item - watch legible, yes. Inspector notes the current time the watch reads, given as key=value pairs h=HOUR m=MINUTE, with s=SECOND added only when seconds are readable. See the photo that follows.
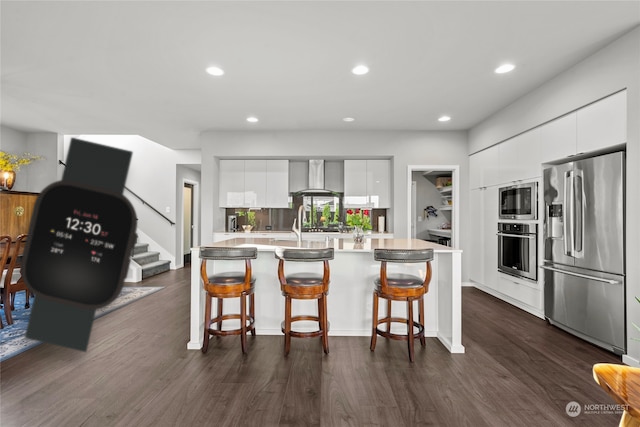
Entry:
h=12 m=30
